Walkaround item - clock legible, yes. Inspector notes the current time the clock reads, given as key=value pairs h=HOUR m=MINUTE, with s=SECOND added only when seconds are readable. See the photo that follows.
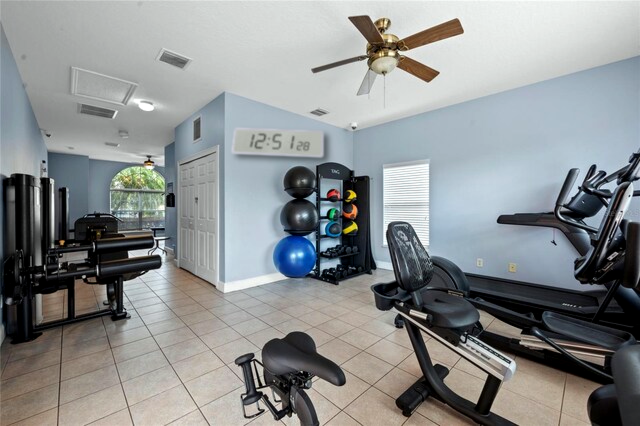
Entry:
h=12 m=51
